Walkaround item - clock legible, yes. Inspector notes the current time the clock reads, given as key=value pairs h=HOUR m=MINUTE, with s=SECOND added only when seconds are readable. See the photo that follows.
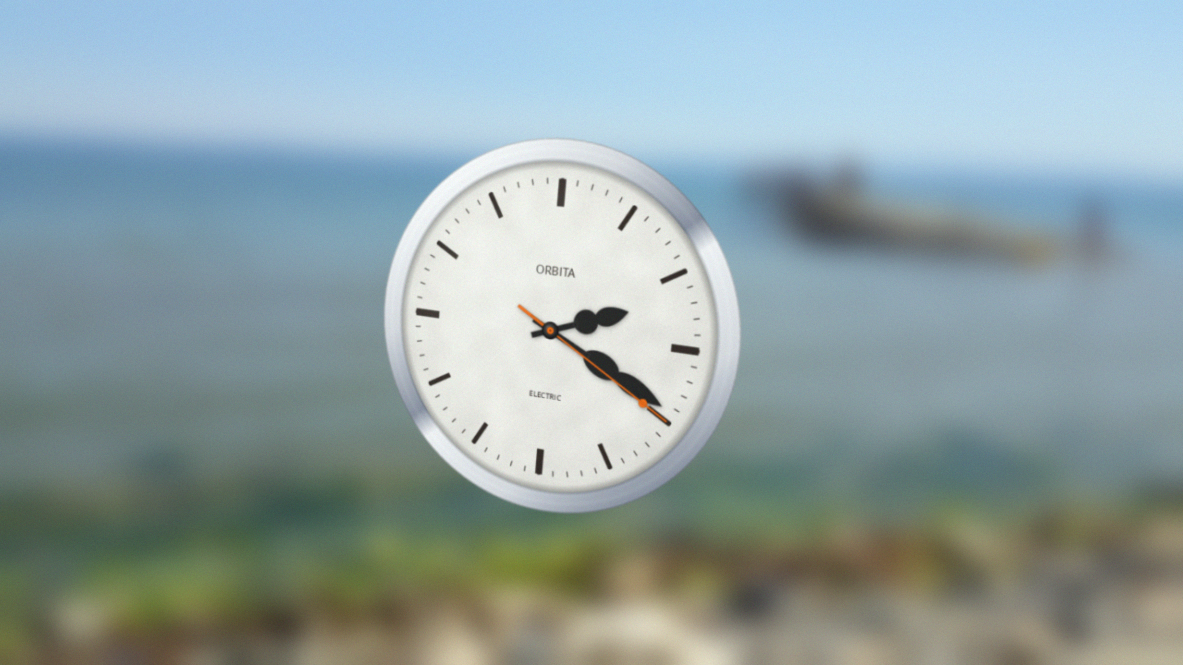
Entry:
h=2 m=19 s=20
